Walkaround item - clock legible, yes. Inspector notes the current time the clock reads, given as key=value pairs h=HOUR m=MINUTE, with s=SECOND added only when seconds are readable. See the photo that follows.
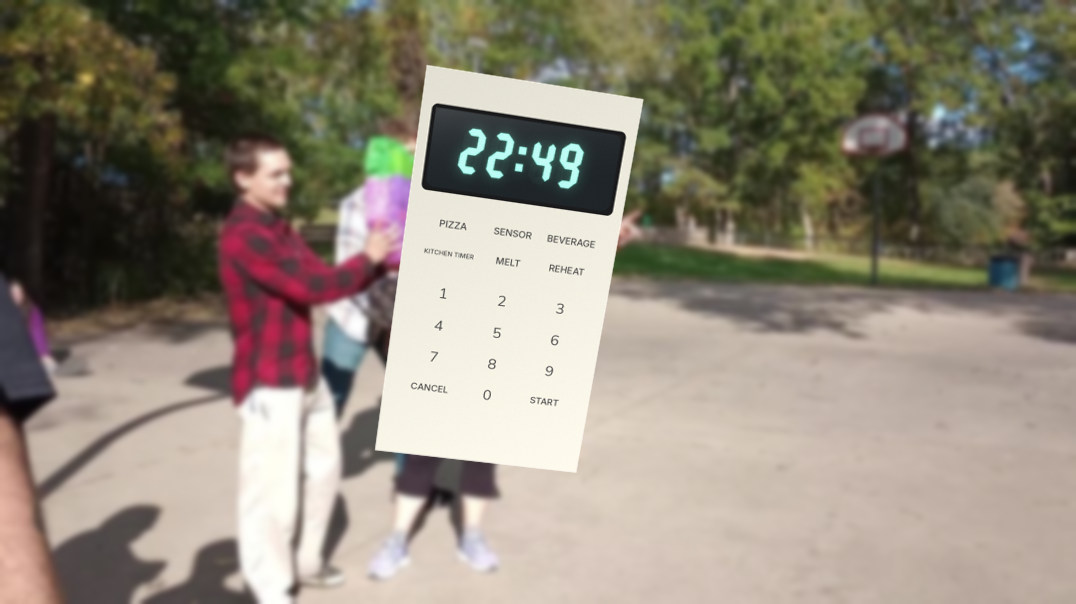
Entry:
h=22 m=49
